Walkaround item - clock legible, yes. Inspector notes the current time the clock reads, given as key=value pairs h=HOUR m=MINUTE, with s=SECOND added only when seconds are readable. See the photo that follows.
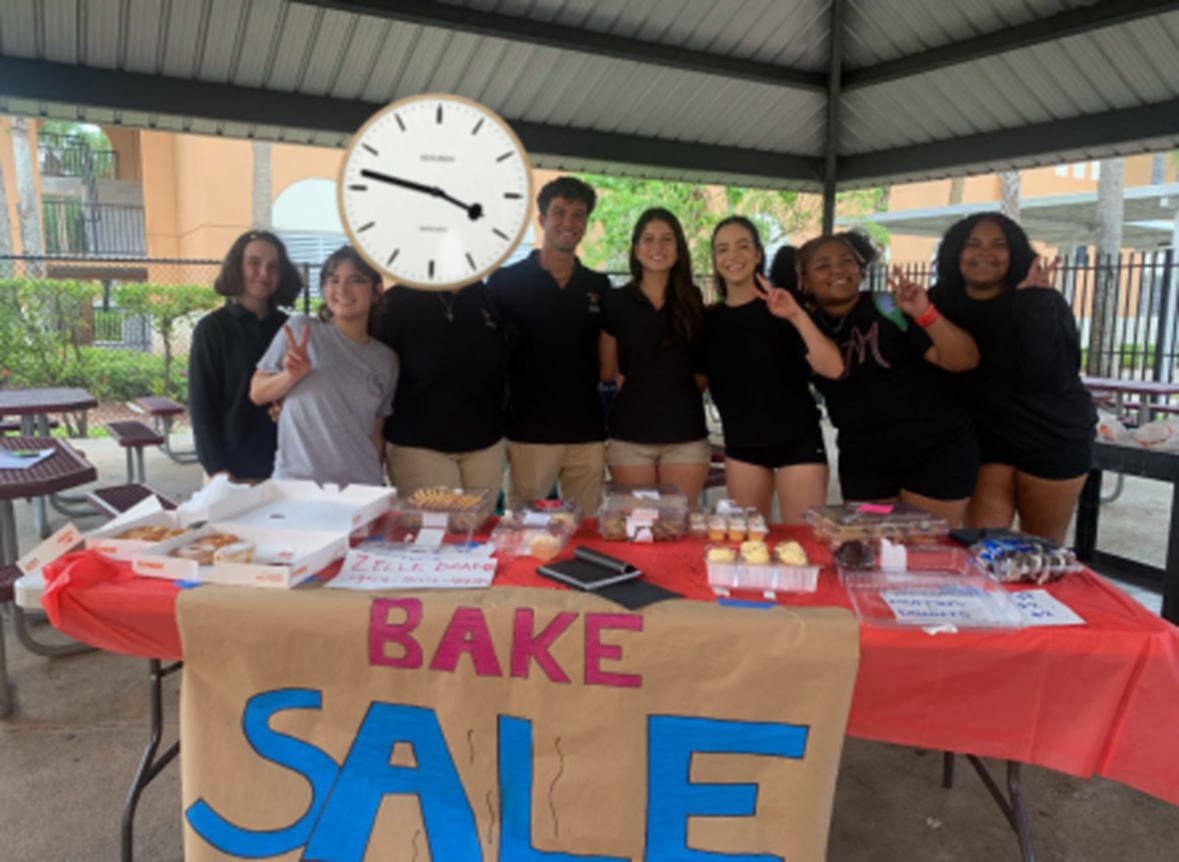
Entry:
h=3 m=47
